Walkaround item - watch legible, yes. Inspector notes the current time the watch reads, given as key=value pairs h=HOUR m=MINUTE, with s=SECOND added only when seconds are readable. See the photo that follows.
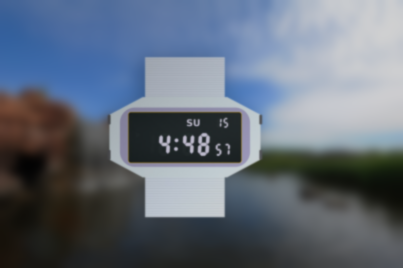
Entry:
h=4 m=48 s=57
